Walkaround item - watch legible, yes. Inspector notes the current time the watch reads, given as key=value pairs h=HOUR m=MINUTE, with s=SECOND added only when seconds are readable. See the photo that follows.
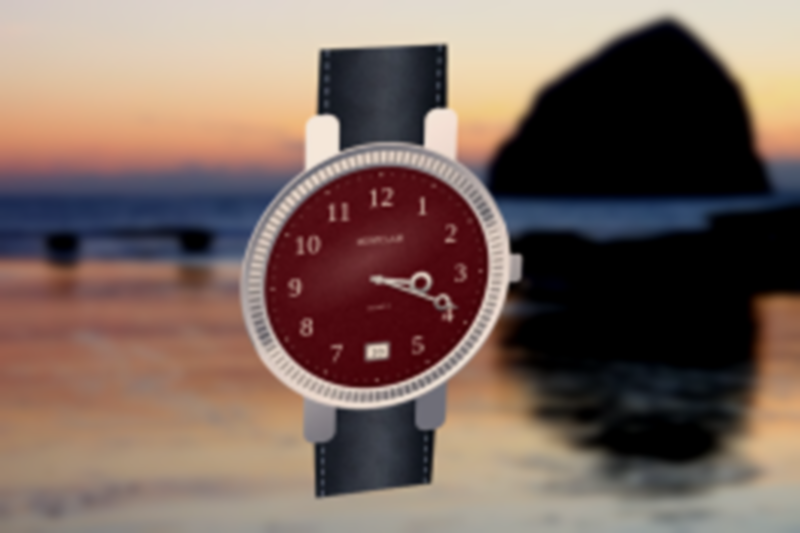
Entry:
h=3 m=19
